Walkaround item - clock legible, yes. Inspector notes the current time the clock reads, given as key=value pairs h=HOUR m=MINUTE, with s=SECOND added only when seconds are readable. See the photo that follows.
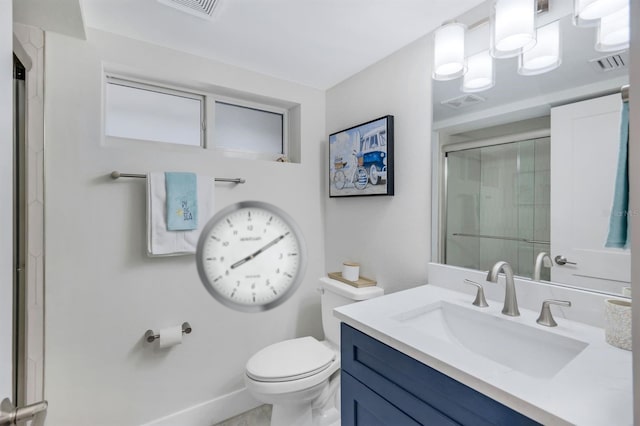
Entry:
h=8 m=10
